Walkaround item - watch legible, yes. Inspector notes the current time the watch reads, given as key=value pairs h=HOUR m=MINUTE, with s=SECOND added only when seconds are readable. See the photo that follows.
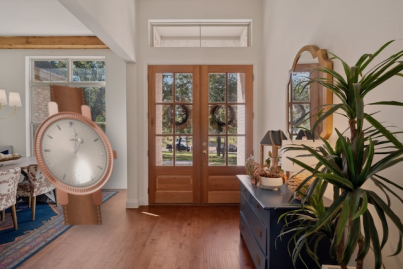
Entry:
h=1 m=1
